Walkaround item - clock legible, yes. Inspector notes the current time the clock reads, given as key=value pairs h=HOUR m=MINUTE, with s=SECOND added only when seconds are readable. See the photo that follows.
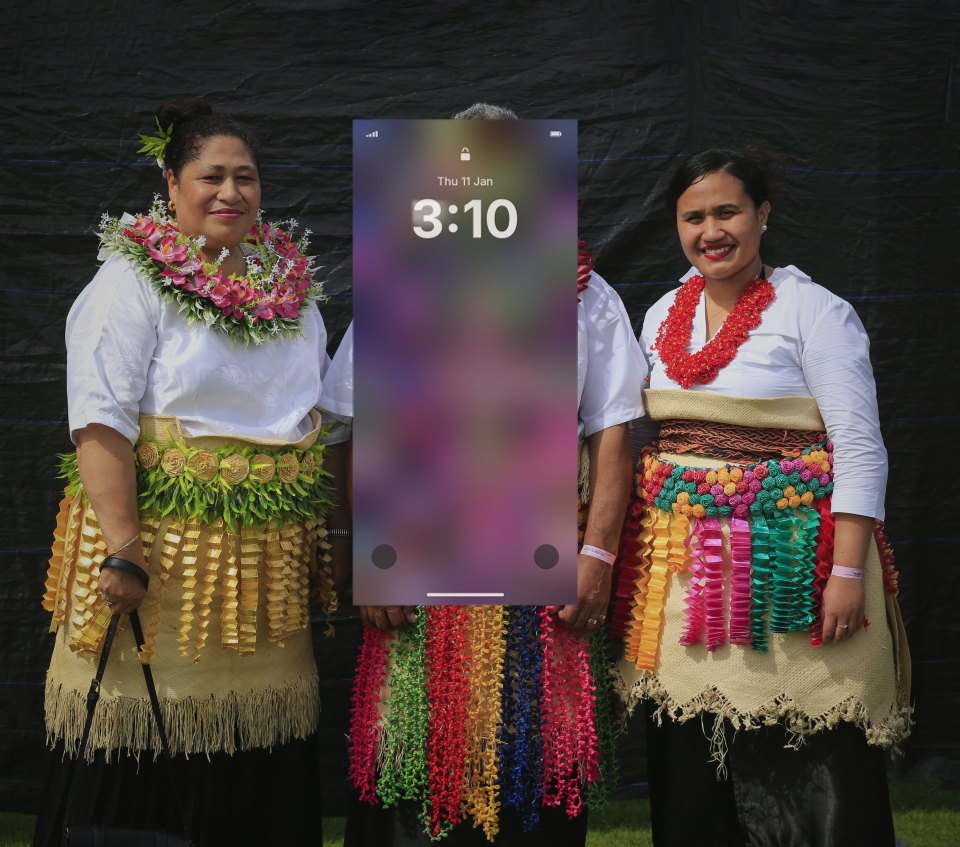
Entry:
h=3 m=10
